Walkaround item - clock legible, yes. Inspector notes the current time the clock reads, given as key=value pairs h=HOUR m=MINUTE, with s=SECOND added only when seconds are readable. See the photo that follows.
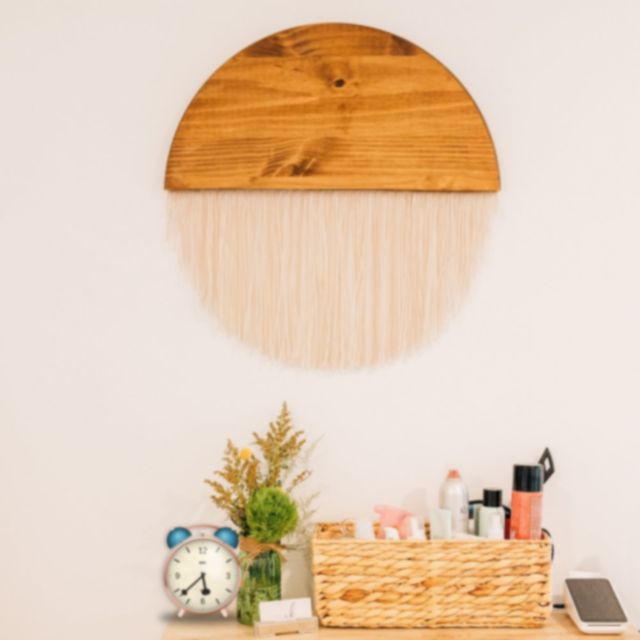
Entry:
h=5 m=38
